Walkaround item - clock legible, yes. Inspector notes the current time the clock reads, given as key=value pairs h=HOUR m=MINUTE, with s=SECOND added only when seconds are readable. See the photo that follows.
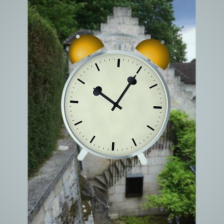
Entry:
h=10 m=5
